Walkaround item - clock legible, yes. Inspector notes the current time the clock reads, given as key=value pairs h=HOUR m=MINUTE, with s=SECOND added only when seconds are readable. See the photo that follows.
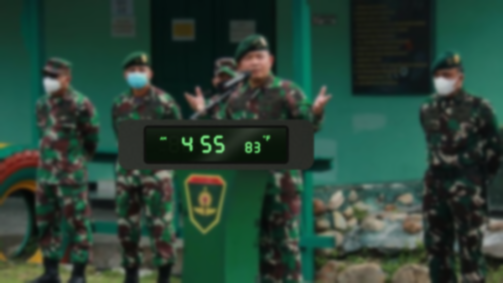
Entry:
h=4 m=55
